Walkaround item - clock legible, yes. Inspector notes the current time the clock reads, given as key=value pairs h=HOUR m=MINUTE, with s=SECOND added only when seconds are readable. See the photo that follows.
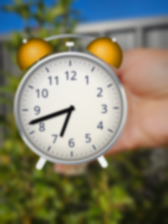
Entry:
h=6 m=42
